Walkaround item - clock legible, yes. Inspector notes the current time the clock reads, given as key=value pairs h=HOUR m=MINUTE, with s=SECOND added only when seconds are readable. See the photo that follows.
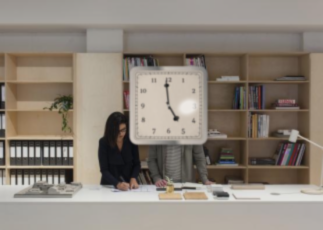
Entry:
h=4 m=59
